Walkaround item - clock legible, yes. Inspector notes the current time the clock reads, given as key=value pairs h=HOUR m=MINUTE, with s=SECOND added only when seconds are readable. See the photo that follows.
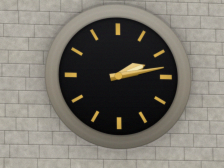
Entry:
h=2 m=13
